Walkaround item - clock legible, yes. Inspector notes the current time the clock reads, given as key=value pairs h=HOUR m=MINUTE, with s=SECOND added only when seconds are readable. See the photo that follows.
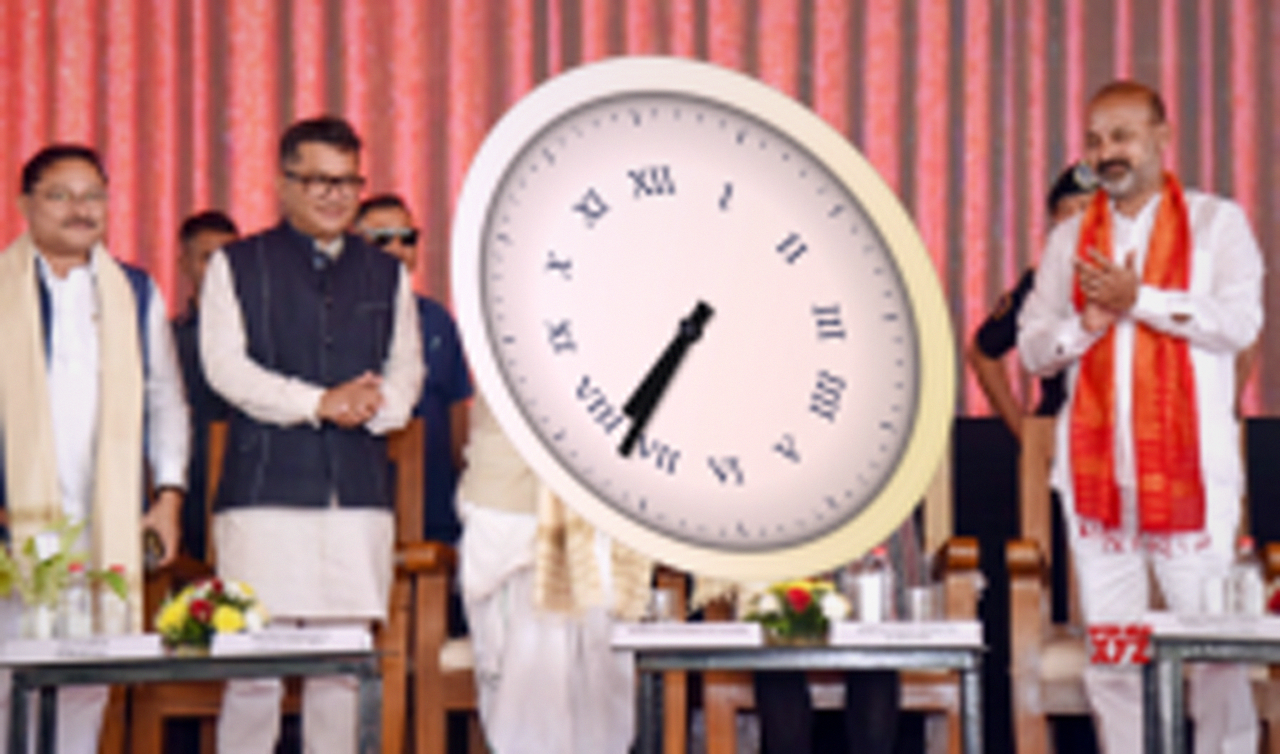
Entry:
h=7 m=37
